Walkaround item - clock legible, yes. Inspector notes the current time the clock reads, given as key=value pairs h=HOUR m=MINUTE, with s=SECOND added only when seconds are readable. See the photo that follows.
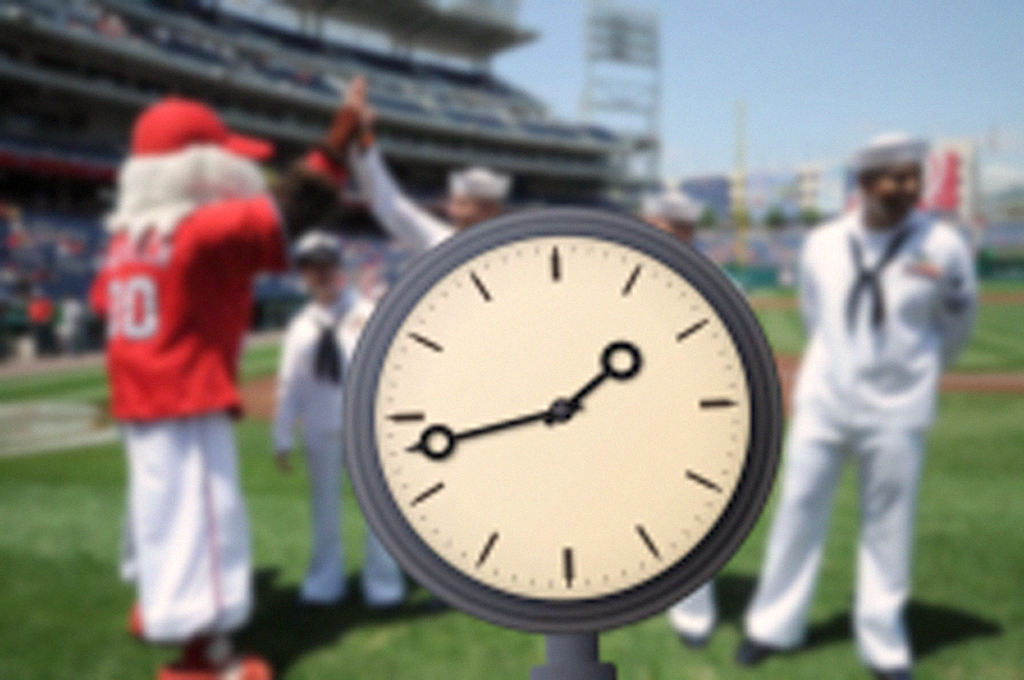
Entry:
h=1 m=43
